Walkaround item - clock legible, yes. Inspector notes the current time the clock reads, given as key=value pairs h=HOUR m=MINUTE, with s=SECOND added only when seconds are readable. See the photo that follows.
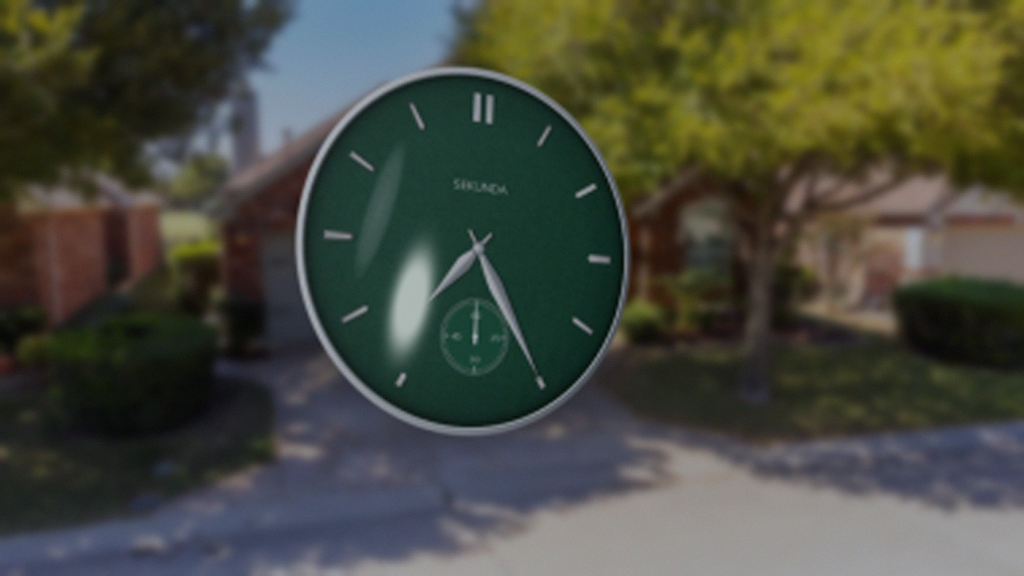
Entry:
h=7 m=25
